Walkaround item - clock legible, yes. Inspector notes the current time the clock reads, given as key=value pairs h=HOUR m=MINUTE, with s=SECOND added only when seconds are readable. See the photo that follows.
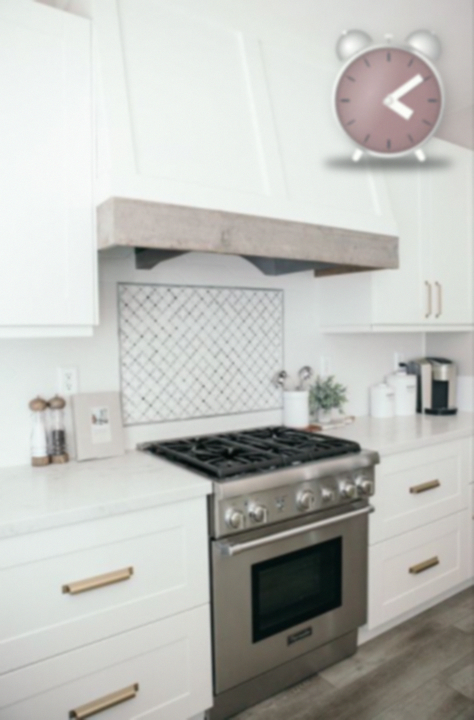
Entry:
h=4 m=9
